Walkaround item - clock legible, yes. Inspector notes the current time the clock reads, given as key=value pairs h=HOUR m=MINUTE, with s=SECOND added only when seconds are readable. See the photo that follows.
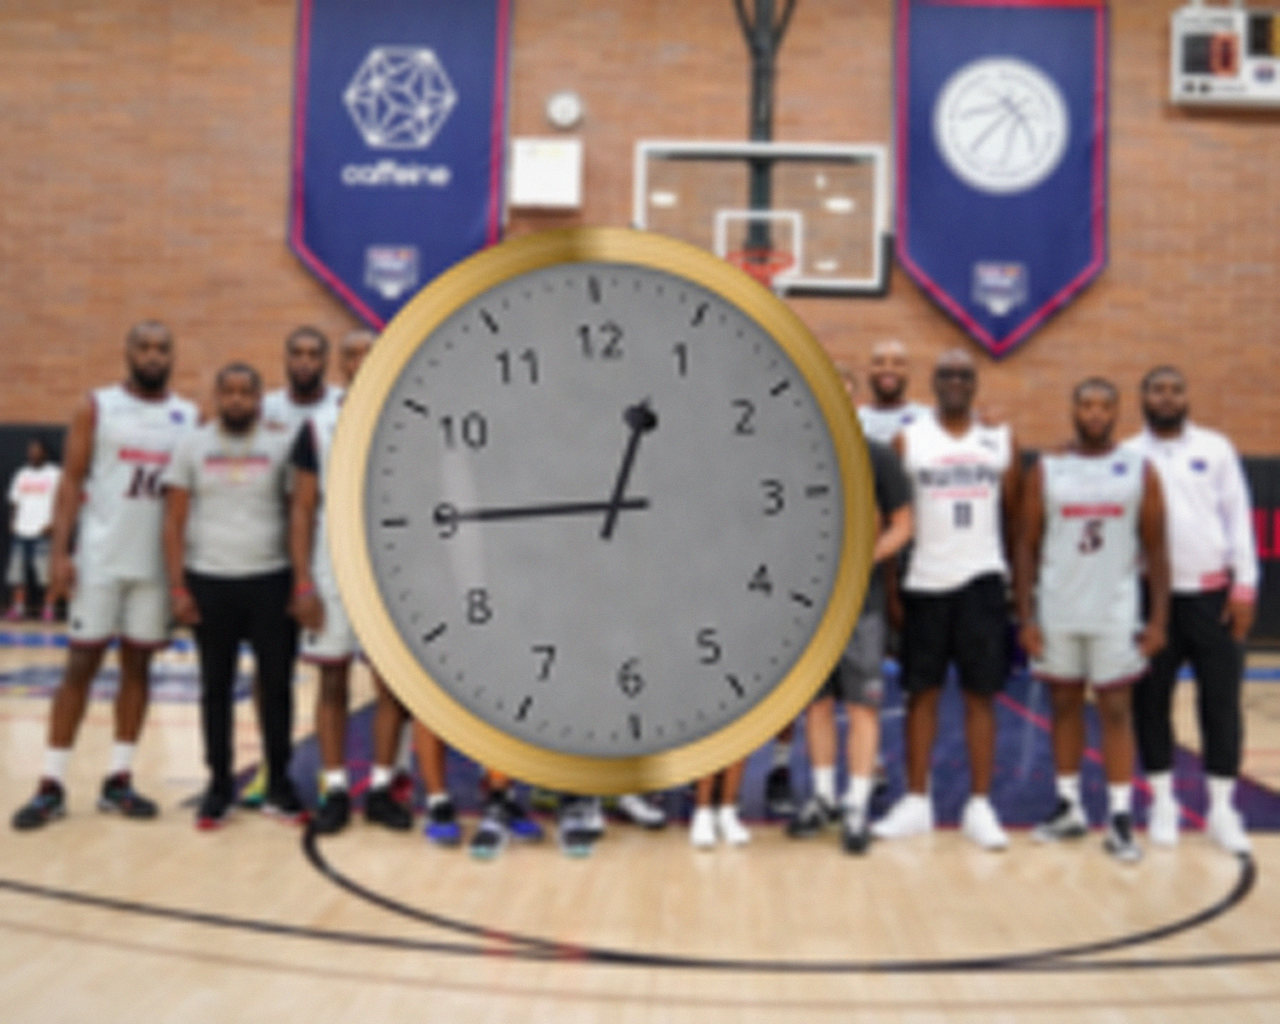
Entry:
h=12 m=45
